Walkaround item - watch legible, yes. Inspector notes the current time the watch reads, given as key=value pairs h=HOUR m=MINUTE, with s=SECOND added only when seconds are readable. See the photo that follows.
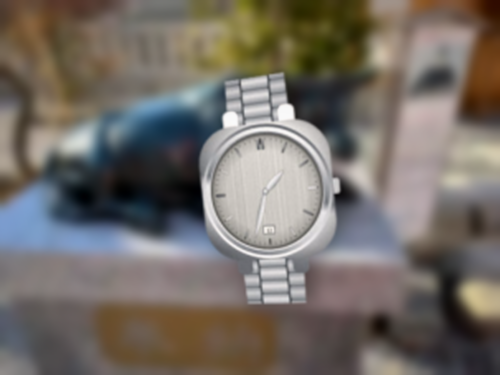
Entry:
h=1 m=33
